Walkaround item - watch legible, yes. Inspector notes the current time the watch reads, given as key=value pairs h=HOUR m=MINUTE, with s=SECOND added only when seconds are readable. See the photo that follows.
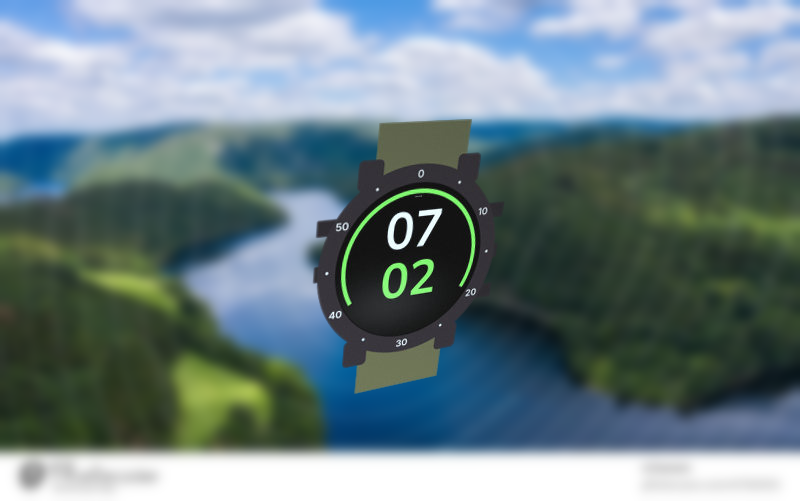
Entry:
h=7 m=2
